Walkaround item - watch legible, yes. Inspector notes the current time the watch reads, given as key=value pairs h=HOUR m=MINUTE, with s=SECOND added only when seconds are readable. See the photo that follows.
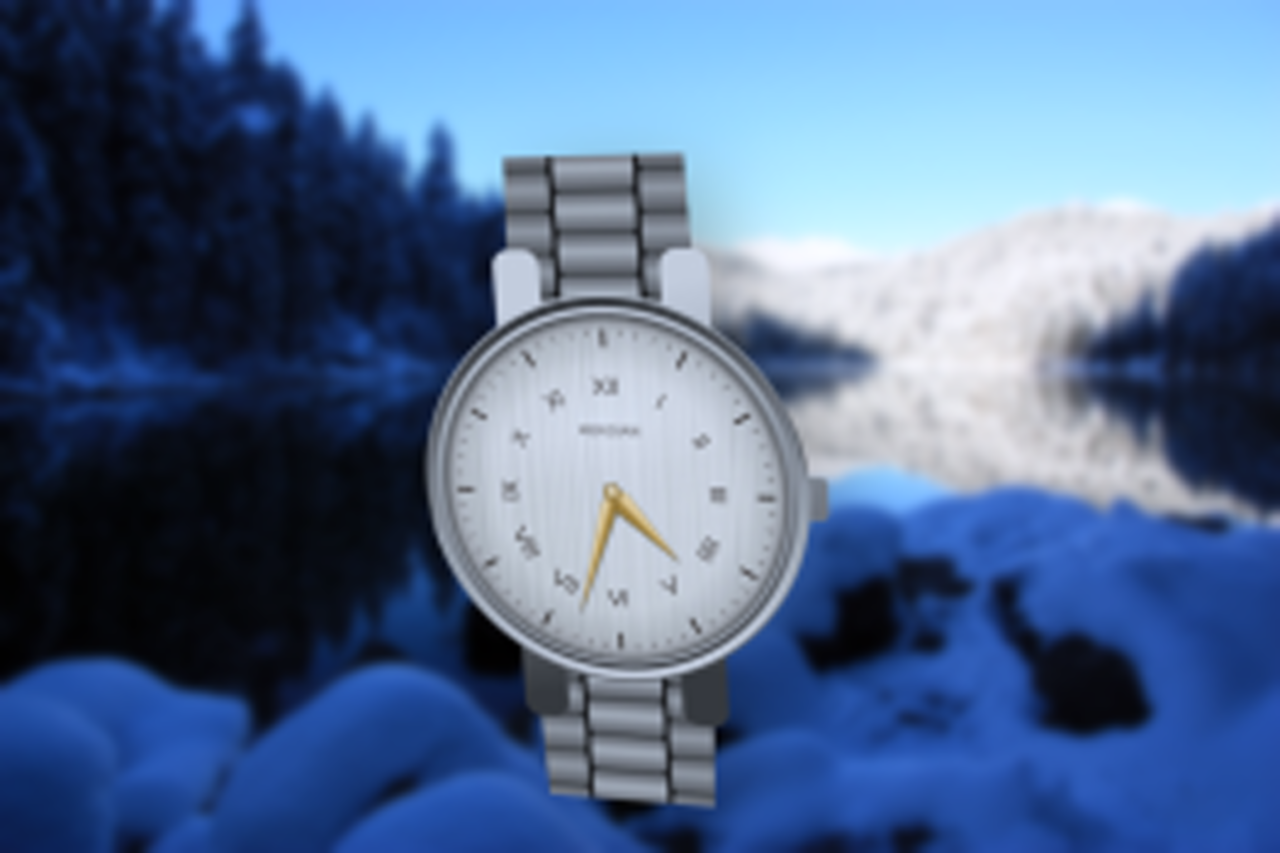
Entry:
h=4 m=33
